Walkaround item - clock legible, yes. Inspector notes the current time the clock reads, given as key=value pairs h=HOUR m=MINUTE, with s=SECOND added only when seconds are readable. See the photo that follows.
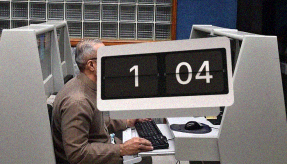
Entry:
h=1 m=4
